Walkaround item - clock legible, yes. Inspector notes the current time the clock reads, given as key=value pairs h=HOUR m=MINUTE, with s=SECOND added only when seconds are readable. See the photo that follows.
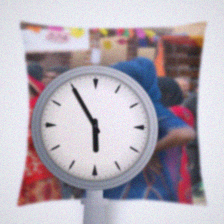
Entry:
h=5 m=55
